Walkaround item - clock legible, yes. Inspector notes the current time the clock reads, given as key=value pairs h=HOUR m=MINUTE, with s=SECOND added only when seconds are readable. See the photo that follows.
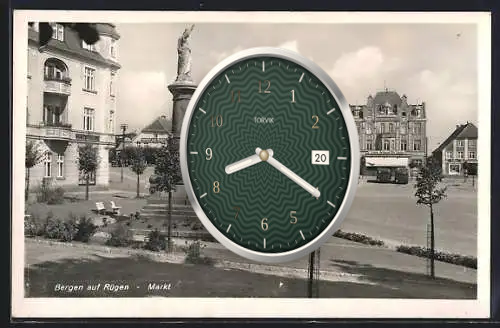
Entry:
h=8 m=20
